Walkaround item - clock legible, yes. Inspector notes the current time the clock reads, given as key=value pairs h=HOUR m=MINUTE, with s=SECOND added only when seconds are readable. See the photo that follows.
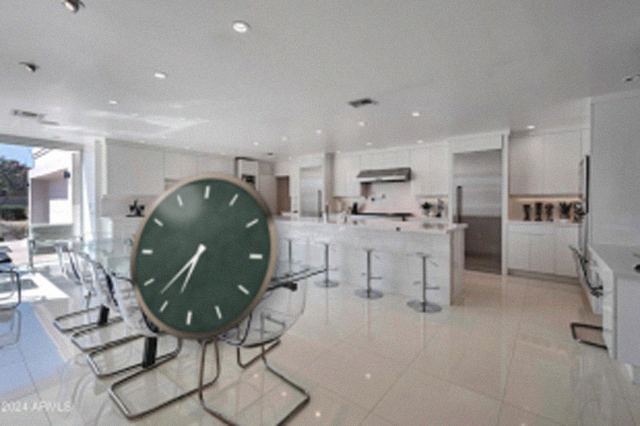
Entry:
h=6 m=37
